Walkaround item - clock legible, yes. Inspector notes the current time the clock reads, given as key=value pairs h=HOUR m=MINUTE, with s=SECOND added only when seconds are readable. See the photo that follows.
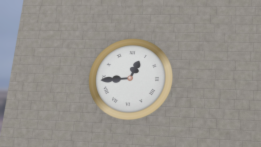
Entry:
h=12 m=44
